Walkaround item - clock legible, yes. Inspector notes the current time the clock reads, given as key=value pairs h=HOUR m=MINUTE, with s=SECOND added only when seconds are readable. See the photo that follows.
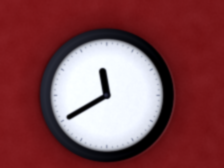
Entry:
h=11 m=40
